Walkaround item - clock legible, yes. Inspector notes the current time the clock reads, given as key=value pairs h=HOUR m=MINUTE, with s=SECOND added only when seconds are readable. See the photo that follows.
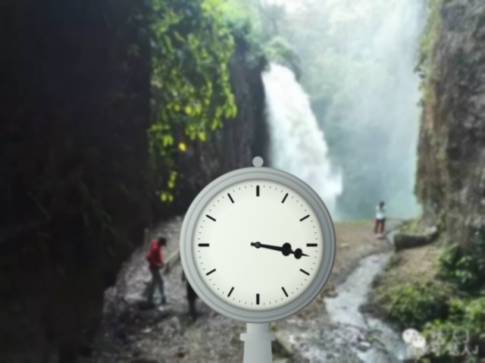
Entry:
h=3 m=17
